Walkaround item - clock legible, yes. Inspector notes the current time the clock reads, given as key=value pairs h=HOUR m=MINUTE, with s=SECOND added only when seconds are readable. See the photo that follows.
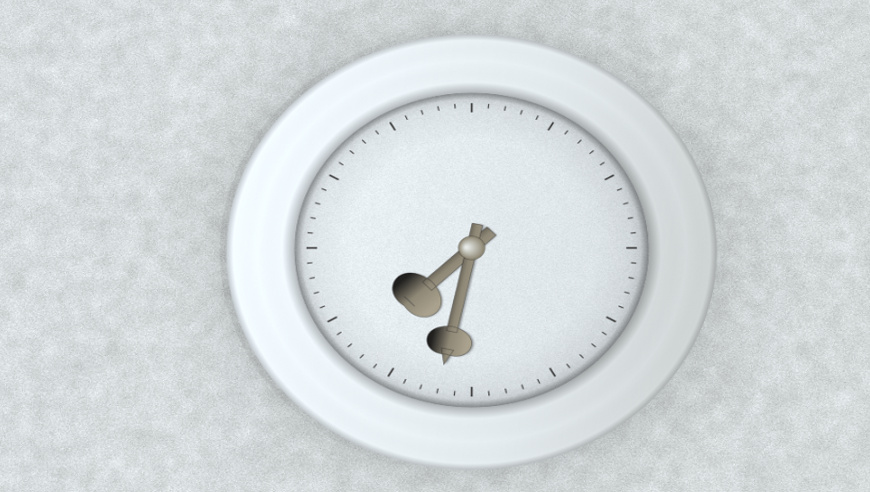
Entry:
h=7 m=32
